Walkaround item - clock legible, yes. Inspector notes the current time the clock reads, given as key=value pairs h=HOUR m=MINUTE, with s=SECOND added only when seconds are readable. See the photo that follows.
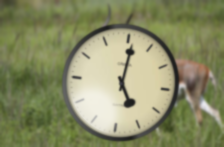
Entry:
h=5 m=1
